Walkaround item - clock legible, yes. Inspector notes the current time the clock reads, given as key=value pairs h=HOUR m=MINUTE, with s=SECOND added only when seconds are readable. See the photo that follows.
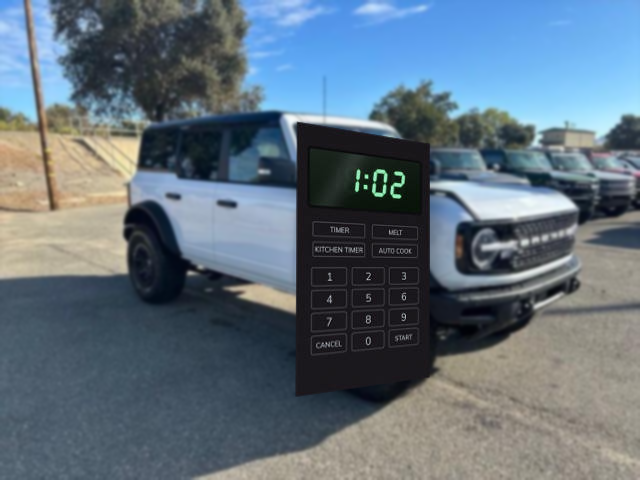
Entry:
h=1 m=2
